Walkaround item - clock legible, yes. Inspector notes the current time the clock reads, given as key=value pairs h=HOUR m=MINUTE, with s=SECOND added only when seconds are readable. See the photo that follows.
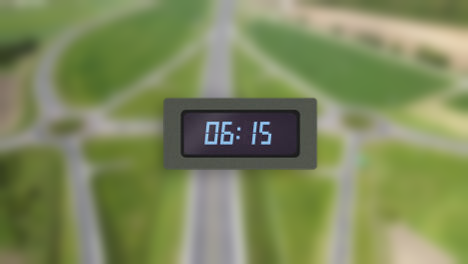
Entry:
h=6 m=15
